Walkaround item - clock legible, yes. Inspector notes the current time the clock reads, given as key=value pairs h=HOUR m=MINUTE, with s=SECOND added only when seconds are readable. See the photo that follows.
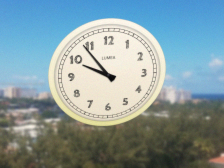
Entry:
h=9 m=54
